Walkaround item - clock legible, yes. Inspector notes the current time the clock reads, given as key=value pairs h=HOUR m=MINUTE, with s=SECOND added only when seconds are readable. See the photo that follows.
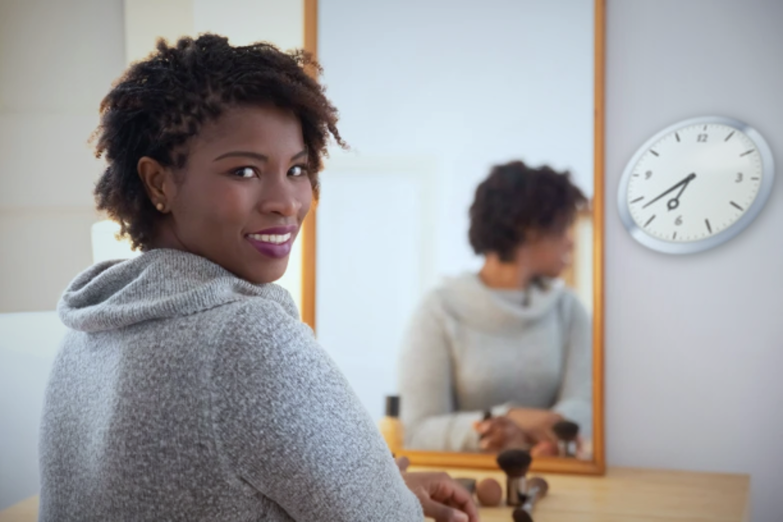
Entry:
h=6 m=38
